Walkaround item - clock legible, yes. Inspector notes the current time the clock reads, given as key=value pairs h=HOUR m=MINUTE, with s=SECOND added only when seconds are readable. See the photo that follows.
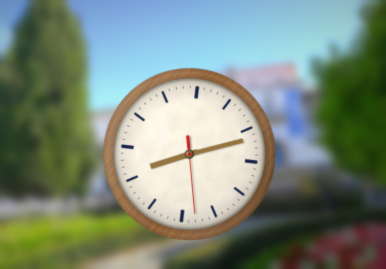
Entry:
h=8 m=11 s=28
